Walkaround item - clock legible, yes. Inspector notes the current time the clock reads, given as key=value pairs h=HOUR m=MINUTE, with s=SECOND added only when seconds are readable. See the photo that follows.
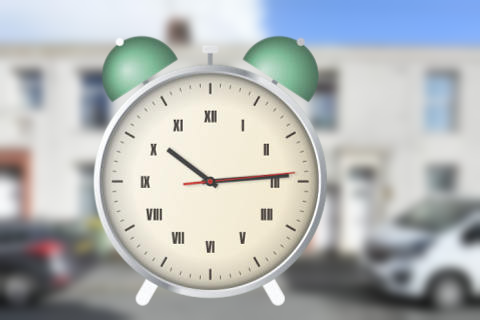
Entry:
h=10 m=14 s=14
